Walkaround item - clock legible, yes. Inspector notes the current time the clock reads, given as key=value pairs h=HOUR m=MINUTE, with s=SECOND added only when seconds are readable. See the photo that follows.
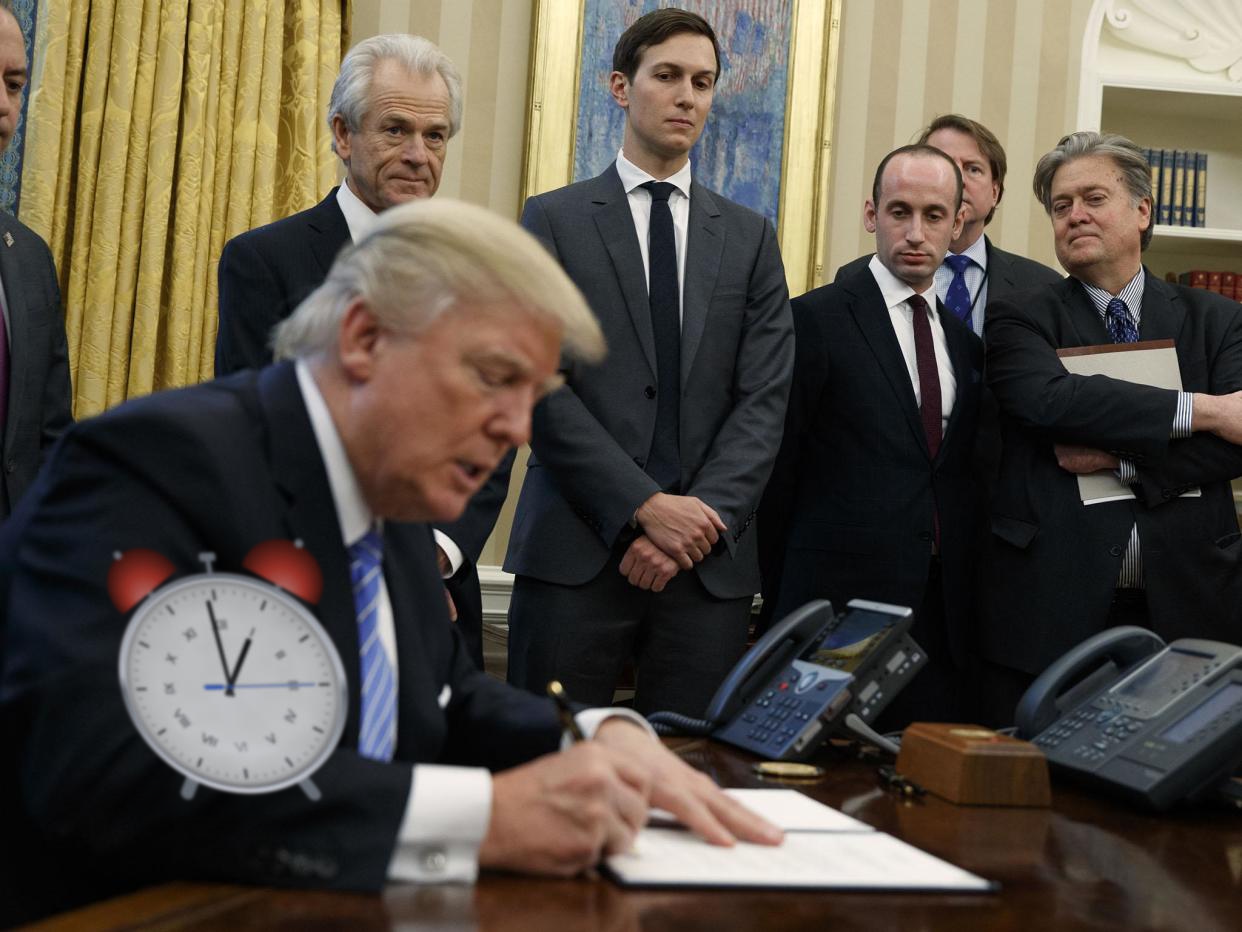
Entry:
h=12 m=59 s=15
